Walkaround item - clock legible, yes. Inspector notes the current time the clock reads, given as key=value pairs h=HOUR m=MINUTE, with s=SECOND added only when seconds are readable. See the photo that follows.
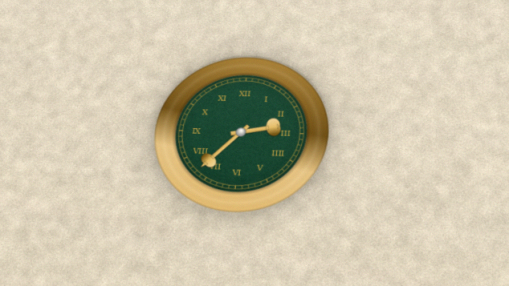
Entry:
h=2 m=37
